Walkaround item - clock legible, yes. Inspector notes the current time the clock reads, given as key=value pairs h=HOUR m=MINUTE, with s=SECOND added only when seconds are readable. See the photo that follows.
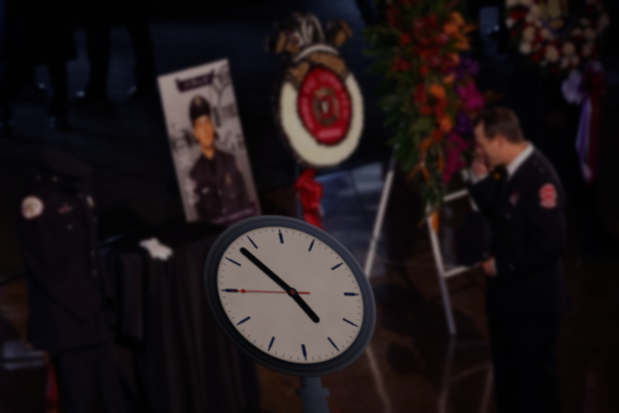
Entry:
h=4 m=52 s=45
